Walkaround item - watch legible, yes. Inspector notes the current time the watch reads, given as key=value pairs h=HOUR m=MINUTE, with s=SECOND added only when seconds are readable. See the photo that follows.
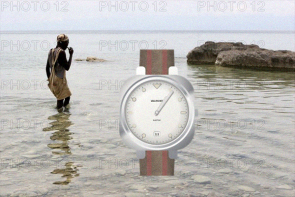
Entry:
h=1 m=6
